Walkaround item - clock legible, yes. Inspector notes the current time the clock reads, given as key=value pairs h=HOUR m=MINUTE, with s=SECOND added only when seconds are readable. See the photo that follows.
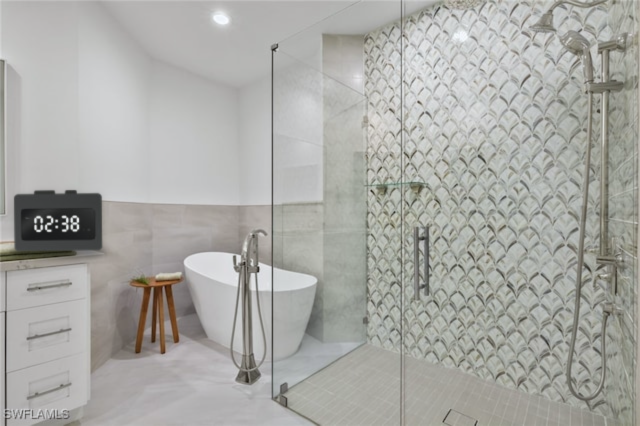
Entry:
h=2 m=38
